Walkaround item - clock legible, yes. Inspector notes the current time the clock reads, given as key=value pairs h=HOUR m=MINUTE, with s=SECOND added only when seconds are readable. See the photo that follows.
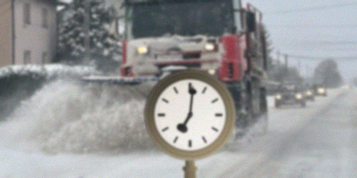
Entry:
h=7 m=1
